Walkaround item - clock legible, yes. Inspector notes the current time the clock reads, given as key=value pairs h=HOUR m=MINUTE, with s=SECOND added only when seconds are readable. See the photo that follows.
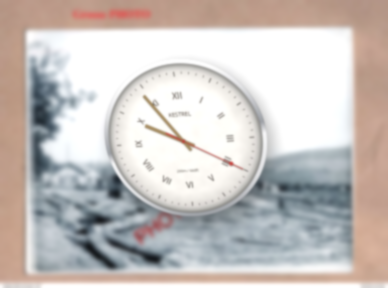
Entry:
h=9 m=54 s=20
